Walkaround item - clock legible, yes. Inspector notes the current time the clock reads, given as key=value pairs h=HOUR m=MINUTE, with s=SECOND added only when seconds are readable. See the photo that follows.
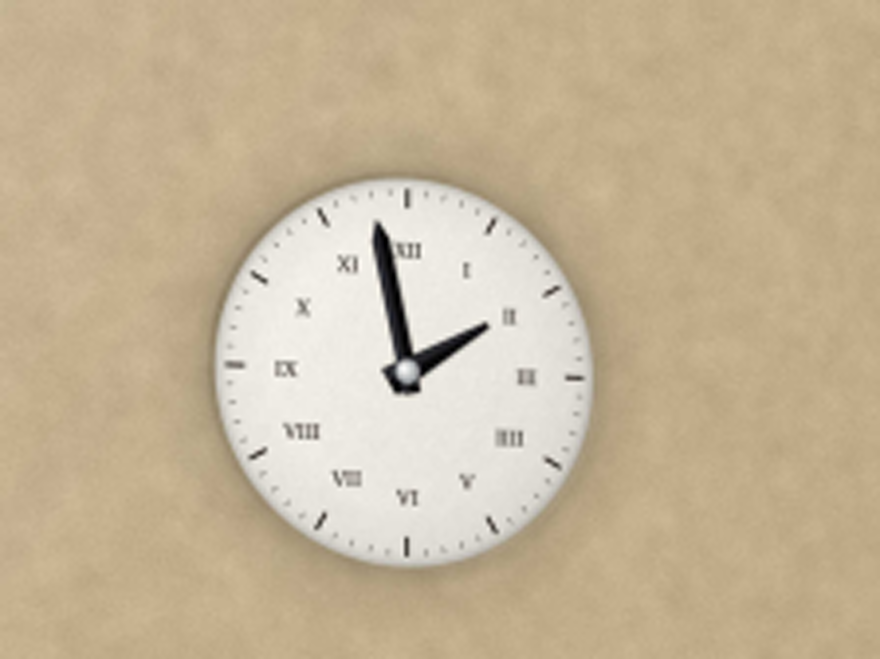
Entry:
h=1 m=58
